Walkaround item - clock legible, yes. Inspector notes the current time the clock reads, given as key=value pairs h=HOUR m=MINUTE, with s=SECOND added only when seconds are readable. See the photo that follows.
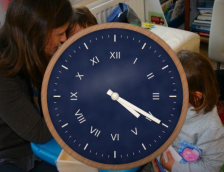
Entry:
h=4 m=20
